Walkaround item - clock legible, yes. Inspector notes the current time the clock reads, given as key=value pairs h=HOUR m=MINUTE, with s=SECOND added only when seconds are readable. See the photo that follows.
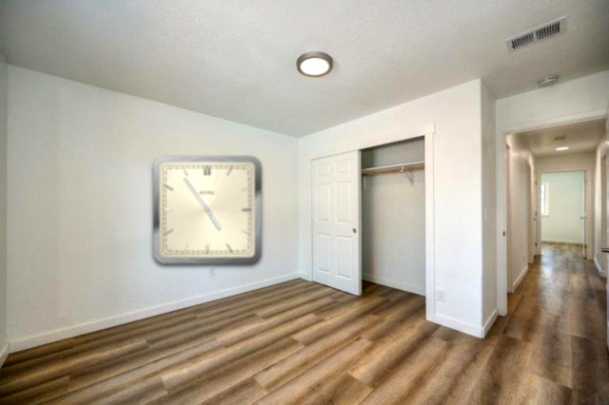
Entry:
h=4 m=54
